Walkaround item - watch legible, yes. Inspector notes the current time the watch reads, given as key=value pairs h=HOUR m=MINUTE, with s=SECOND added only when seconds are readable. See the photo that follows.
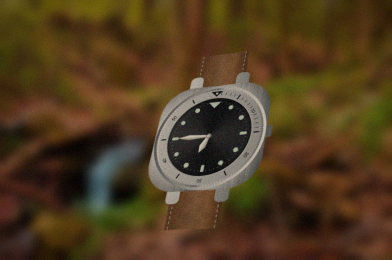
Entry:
h=6 m=45
